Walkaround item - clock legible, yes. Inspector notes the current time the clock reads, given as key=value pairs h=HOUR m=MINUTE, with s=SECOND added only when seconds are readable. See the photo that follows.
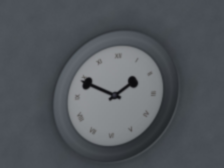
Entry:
h=1 m=49
